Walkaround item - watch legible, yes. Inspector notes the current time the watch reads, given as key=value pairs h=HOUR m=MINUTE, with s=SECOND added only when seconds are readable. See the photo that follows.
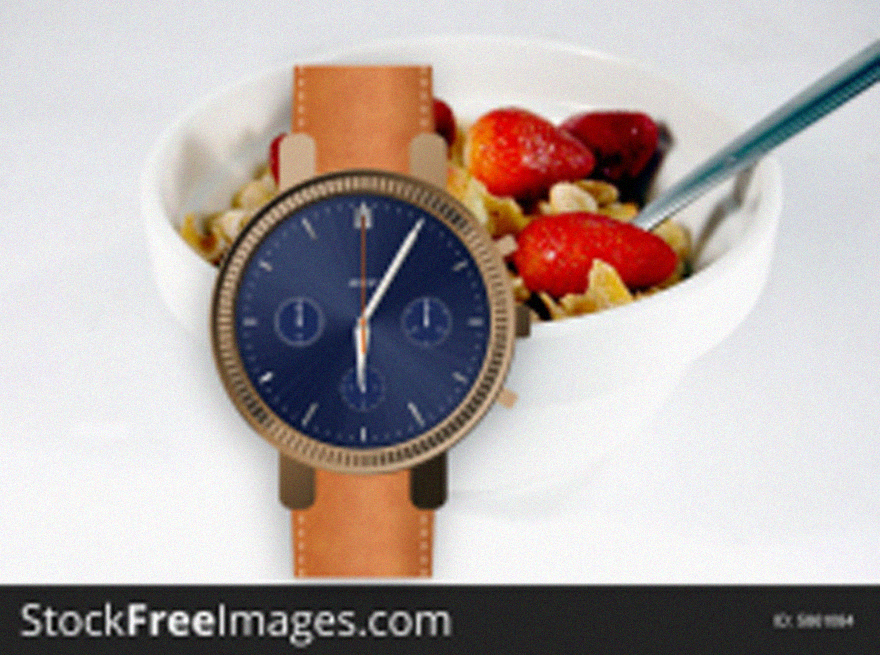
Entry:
h=6 m=5
